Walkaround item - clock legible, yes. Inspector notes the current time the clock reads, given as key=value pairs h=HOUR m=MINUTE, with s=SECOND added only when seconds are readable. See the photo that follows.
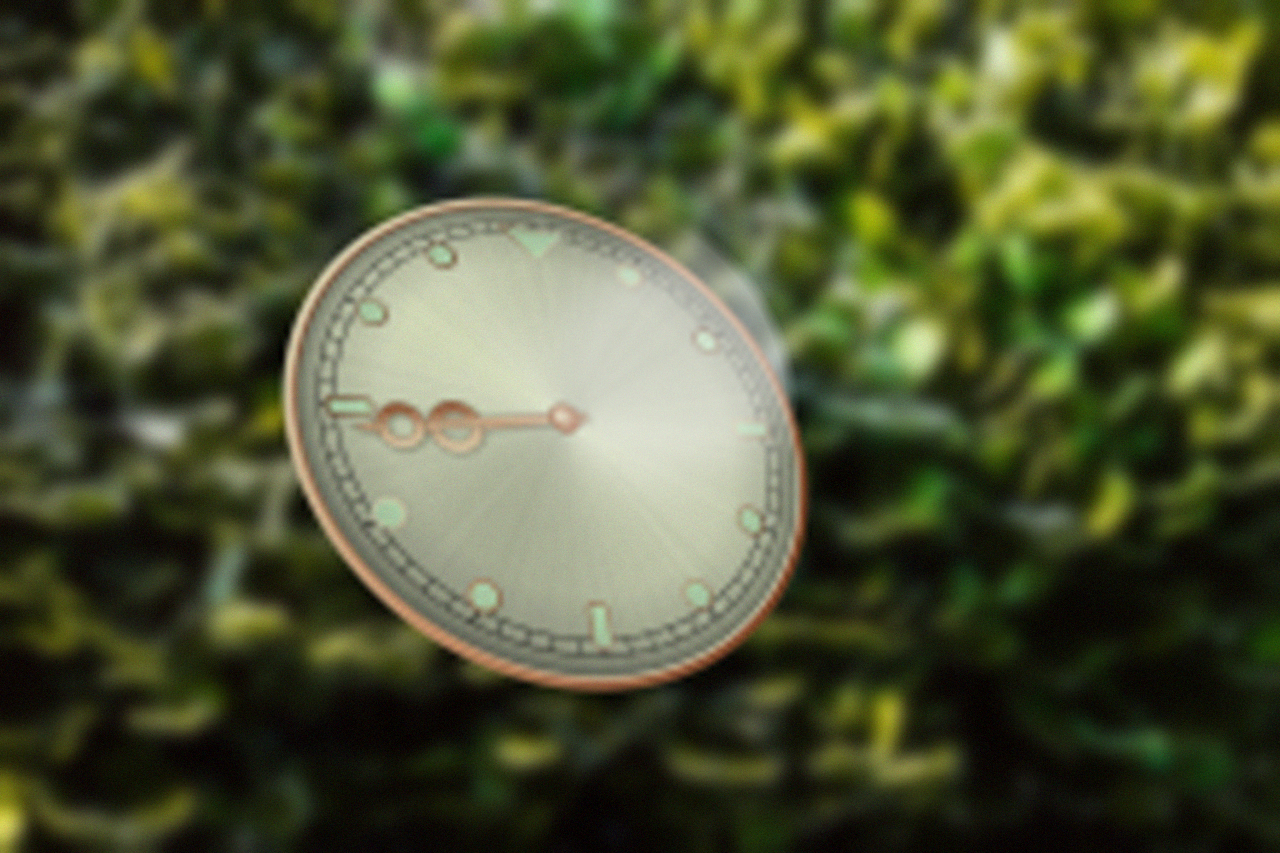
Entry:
h=8 m=44
